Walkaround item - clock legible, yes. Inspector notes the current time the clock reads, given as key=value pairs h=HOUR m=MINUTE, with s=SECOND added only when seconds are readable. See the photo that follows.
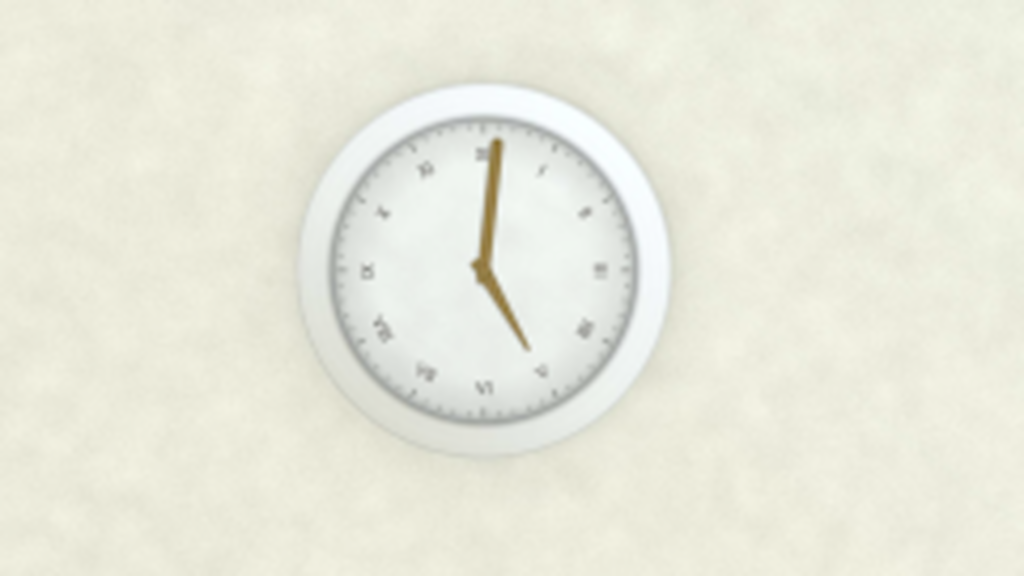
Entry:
h=5 m=1
